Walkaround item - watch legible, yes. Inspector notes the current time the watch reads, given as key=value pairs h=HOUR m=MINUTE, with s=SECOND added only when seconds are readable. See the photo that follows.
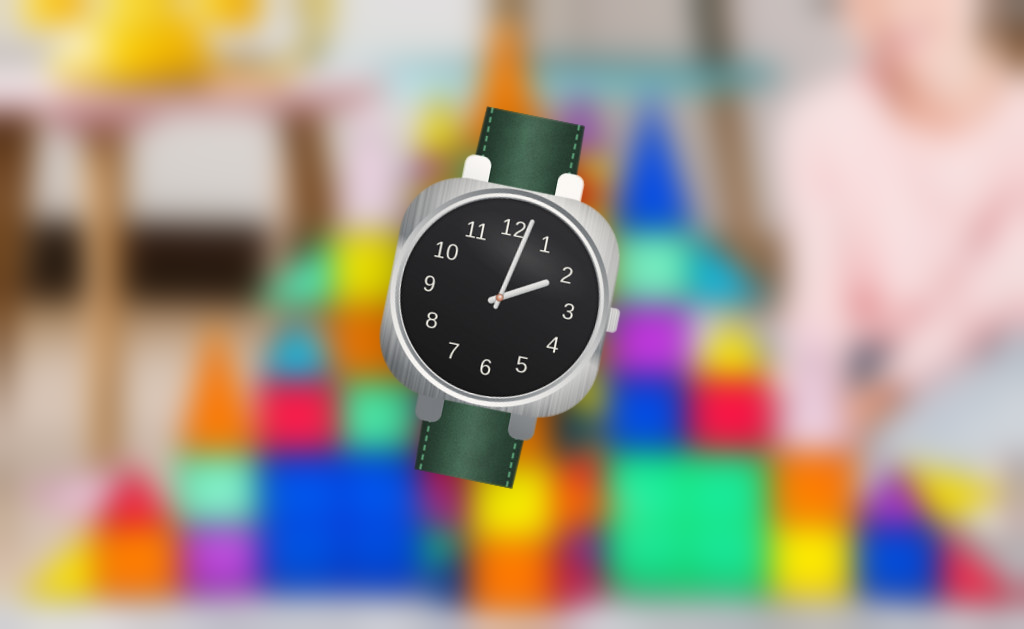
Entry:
h=2 m=2
